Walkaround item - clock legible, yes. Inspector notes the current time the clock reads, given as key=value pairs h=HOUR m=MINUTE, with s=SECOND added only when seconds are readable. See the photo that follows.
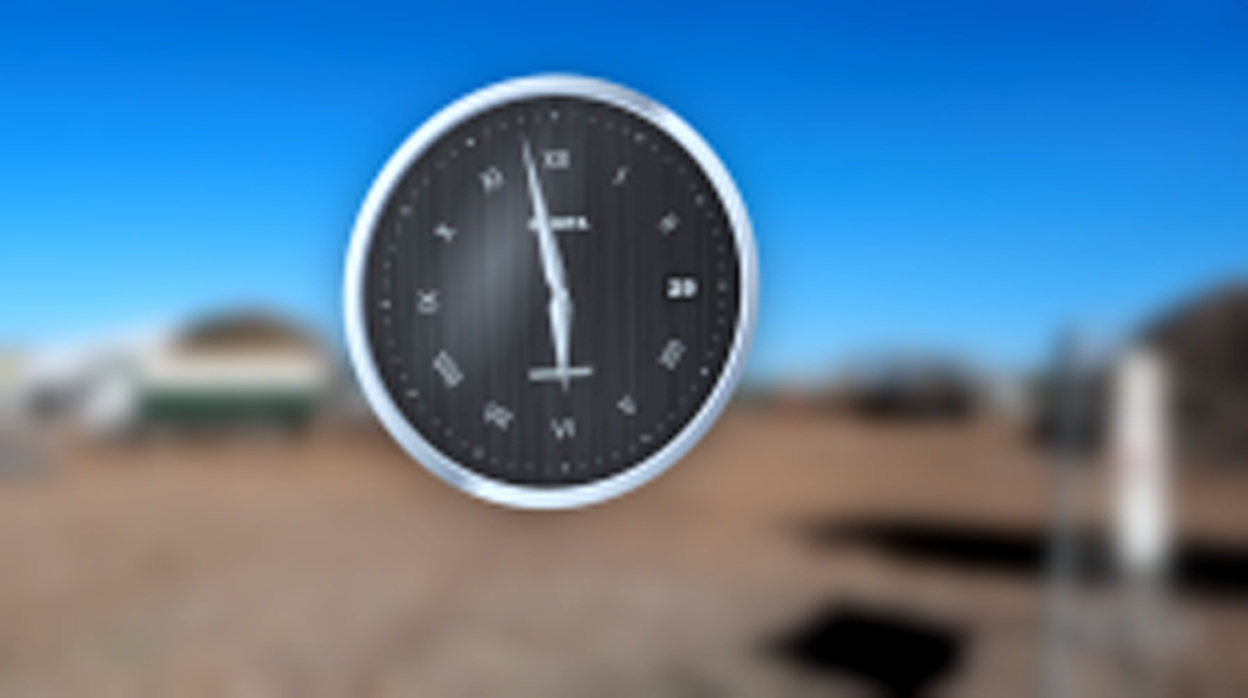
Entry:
h=5 m=58
